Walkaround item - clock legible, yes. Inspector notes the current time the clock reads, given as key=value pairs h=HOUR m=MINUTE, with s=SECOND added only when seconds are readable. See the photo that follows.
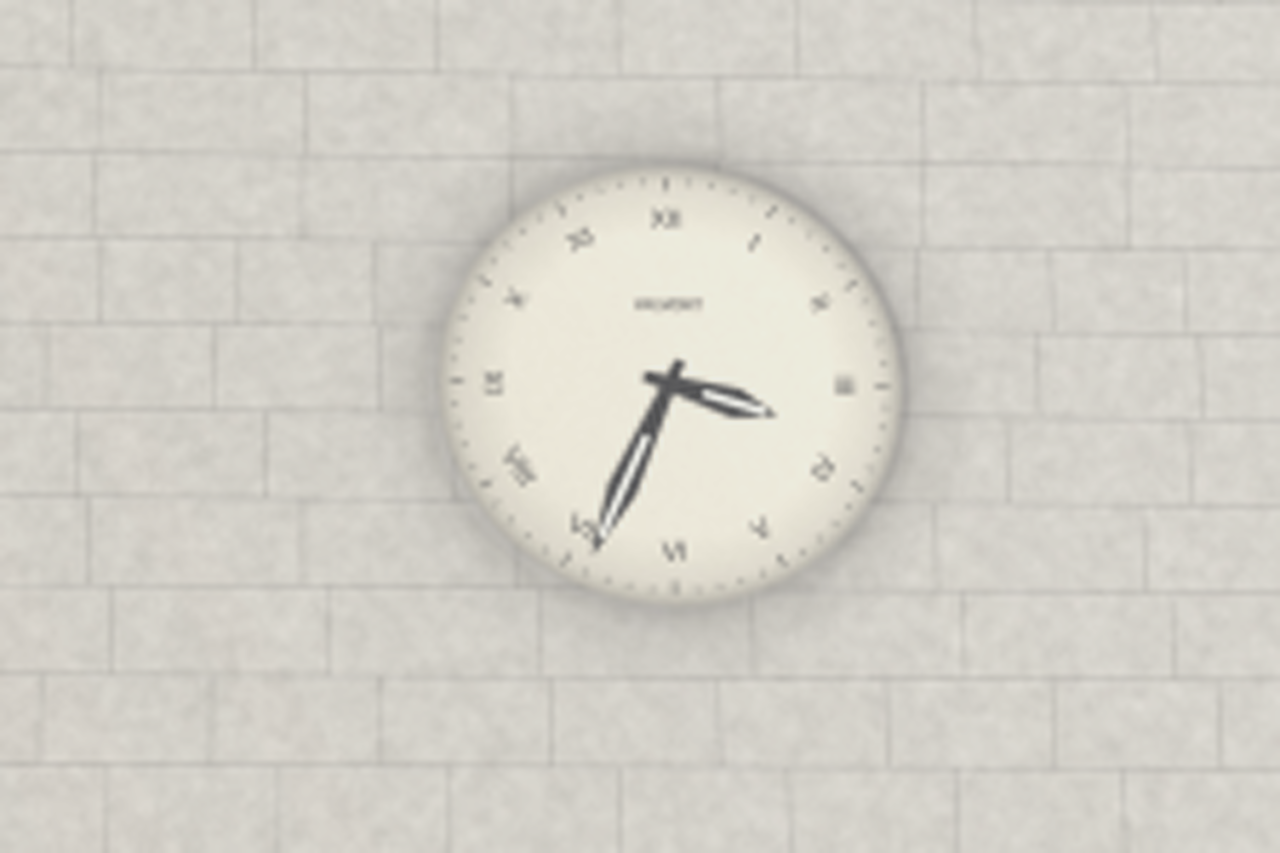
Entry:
h=3 m=34
